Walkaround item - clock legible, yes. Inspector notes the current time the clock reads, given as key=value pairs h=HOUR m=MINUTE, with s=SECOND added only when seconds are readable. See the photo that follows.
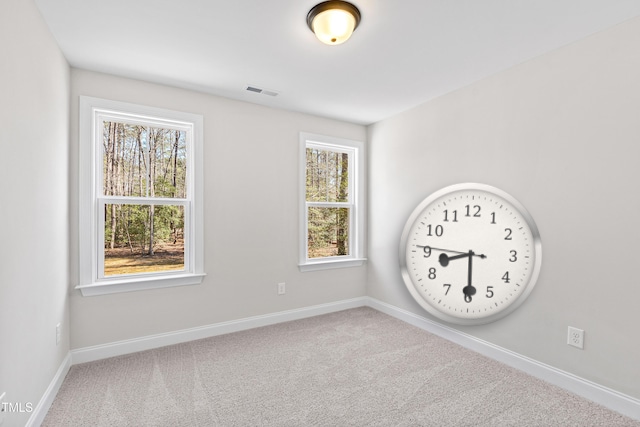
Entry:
h=8 m=29 s=46
